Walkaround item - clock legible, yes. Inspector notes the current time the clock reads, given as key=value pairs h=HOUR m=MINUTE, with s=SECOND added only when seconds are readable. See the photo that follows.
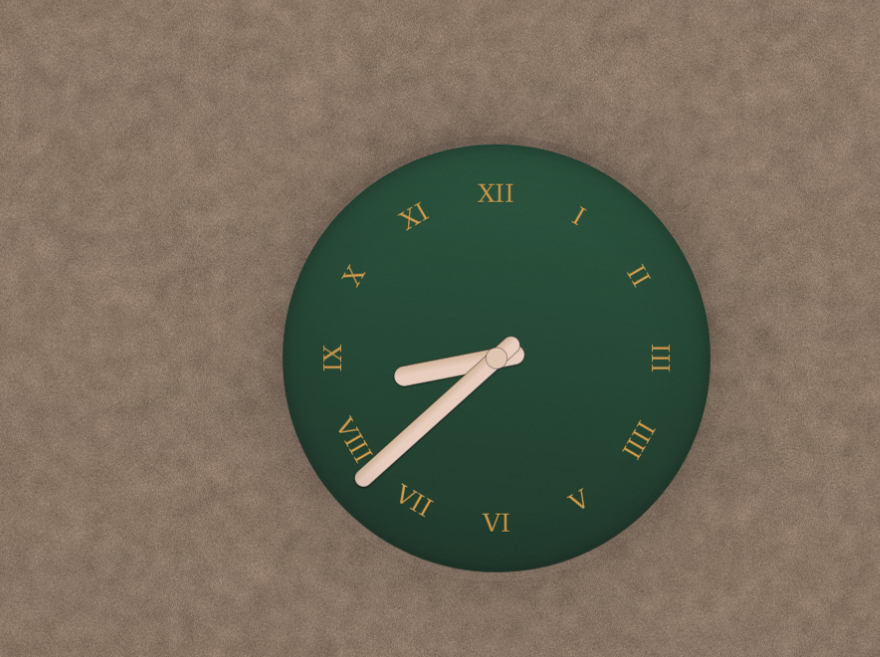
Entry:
h=8 m=38
